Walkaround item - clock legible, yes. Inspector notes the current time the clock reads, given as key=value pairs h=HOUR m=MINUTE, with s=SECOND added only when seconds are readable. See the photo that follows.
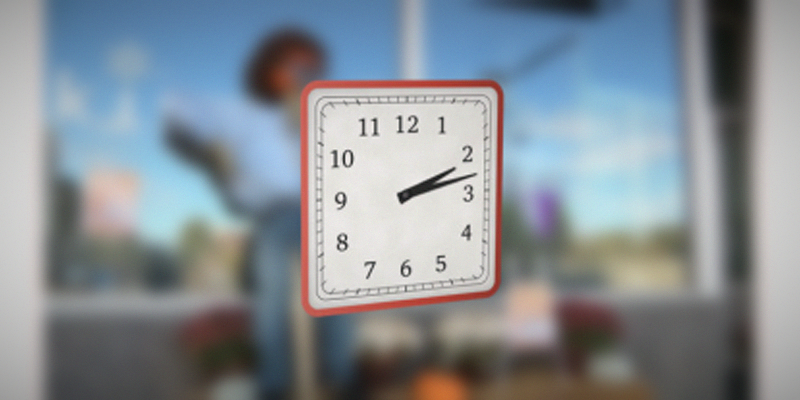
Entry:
h=2 m=13
